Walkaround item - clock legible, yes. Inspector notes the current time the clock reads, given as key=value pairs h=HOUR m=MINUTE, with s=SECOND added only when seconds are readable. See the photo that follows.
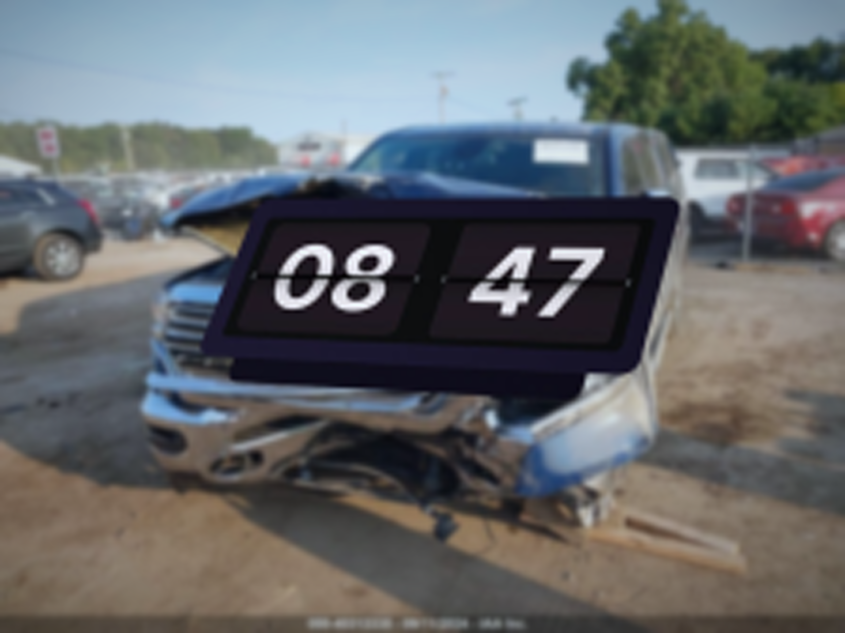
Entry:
h=8 m=47
